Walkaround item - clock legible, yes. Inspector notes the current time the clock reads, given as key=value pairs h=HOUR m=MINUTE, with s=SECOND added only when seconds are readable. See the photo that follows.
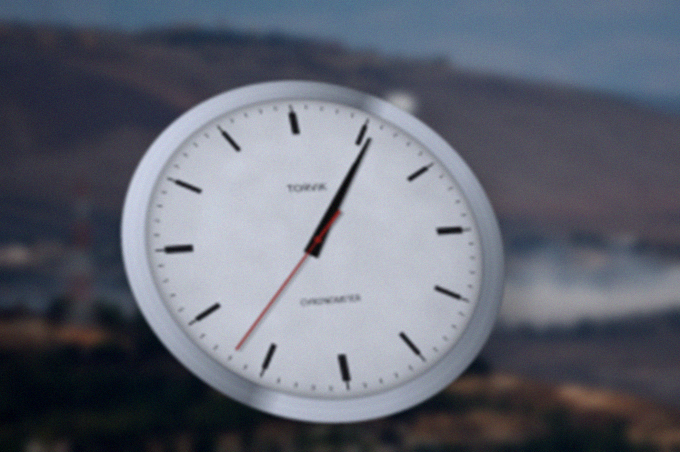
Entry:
h=1 m=5 s=37
